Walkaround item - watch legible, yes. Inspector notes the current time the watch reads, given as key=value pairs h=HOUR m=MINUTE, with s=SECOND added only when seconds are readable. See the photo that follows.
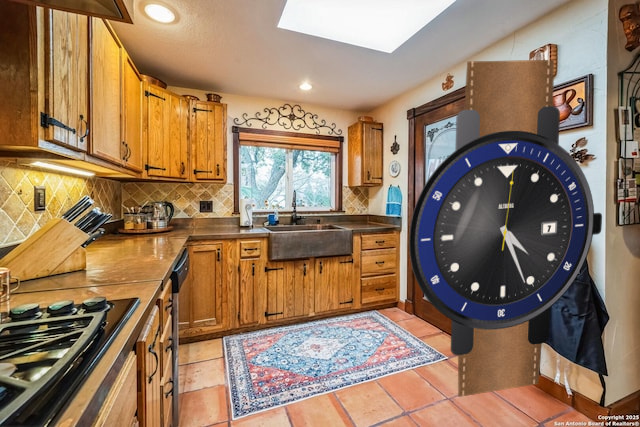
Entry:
h=4 m=26 s=1
